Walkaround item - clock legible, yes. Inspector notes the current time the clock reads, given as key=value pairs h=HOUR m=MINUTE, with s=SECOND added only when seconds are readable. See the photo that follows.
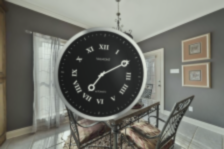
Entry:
h=7 m=10
